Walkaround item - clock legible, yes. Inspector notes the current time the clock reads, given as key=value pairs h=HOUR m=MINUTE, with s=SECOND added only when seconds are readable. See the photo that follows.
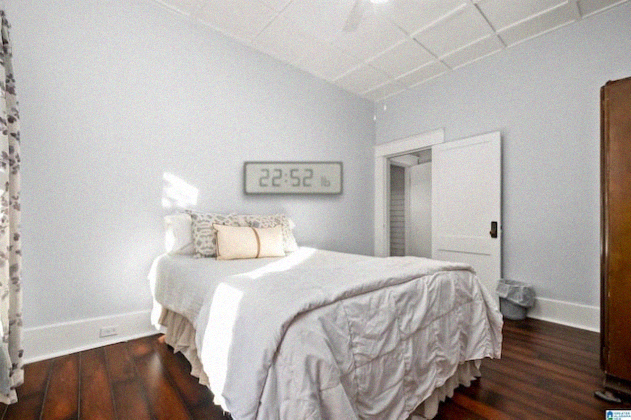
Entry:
h=22 m=52
